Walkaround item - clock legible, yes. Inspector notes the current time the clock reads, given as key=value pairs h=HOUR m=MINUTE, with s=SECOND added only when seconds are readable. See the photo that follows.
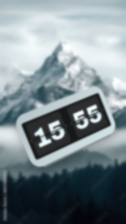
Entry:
h=15 m=55
